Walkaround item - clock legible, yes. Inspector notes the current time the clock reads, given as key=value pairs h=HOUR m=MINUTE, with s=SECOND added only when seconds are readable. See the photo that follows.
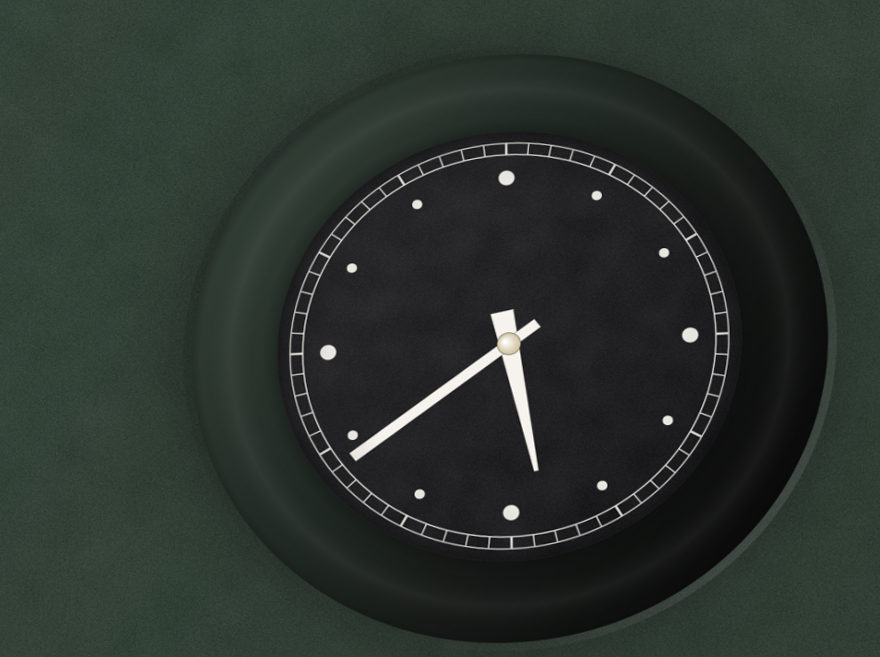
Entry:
h=5 m=39
